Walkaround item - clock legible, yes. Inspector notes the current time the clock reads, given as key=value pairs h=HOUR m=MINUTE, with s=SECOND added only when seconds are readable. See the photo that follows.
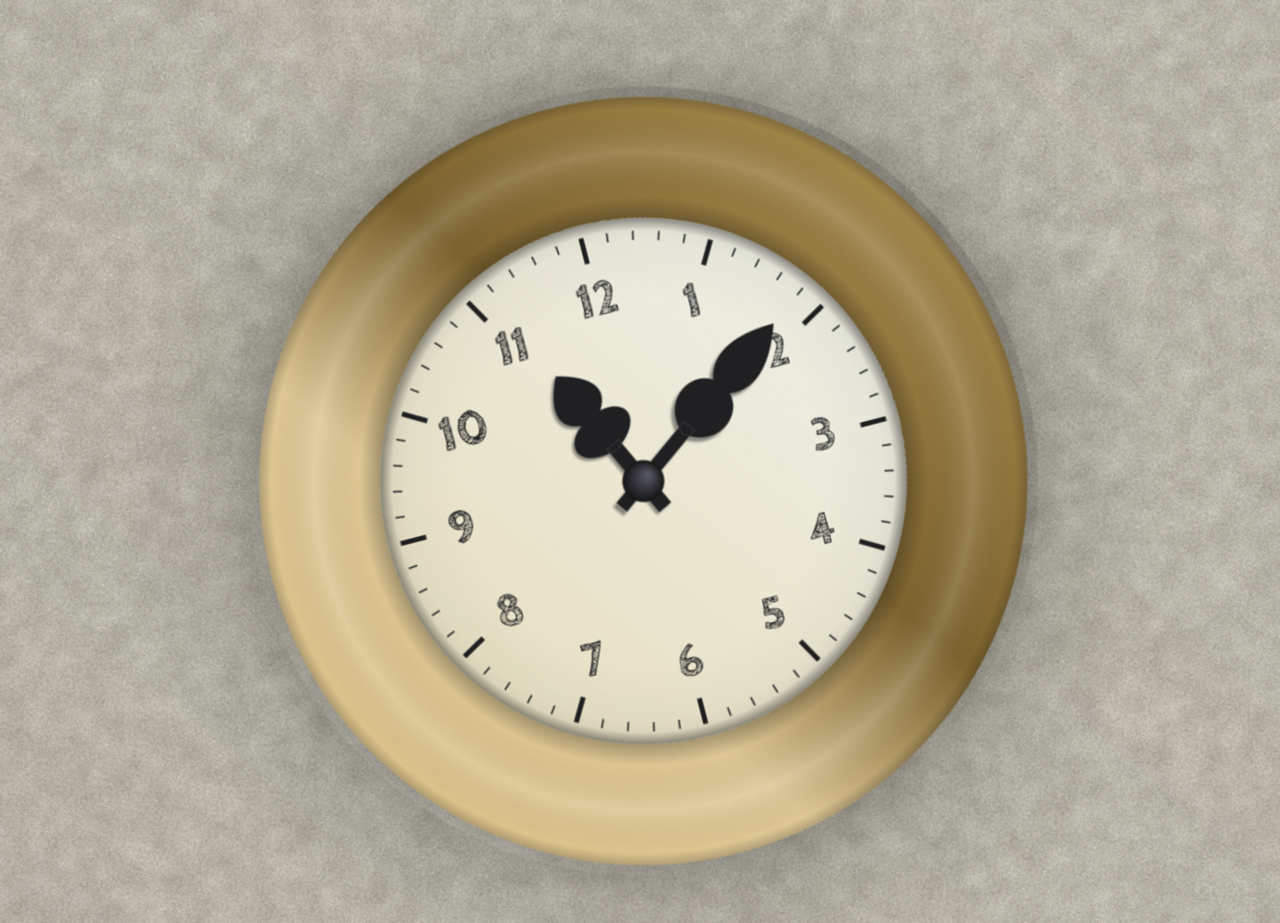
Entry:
h=11 m=9
